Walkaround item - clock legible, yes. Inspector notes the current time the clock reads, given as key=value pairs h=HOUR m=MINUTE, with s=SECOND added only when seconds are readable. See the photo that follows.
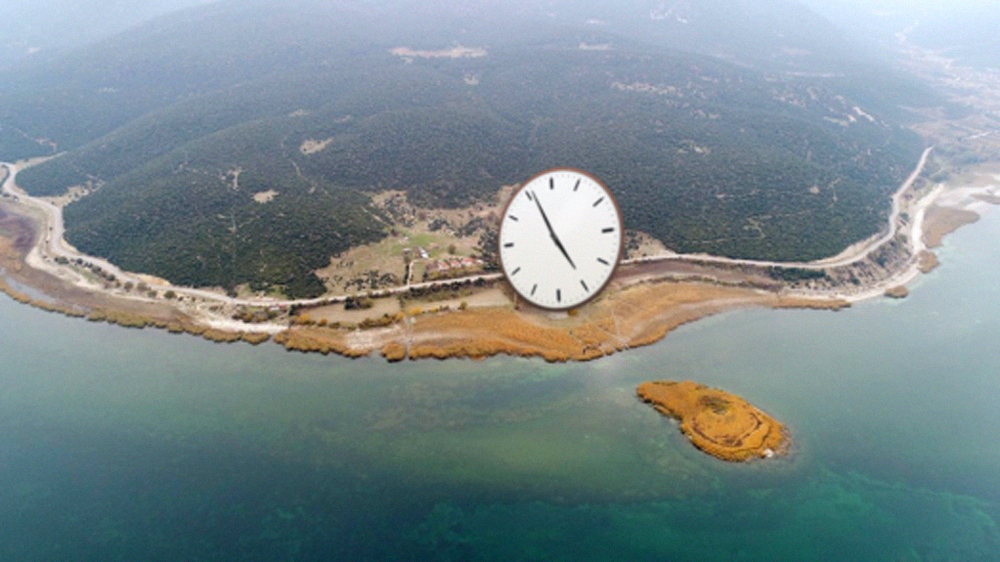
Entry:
h=4 m=56
